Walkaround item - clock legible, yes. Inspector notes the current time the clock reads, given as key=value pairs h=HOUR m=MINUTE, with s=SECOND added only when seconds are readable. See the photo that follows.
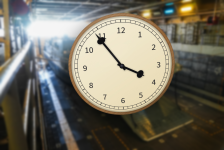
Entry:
h=3 m=54
